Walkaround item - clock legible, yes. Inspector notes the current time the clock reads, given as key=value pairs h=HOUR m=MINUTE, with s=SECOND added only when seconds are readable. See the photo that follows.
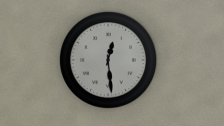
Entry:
h=12 m=29
